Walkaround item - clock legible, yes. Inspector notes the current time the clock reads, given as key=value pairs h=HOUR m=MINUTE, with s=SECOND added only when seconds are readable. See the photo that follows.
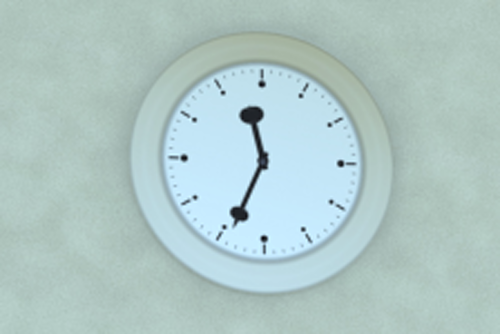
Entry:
h=11 m=34
